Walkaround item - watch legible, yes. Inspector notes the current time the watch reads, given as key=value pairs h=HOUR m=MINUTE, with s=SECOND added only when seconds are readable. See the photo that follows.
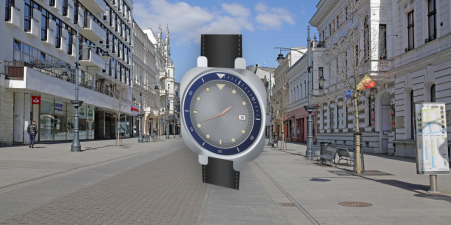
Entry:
h=1 m=41
